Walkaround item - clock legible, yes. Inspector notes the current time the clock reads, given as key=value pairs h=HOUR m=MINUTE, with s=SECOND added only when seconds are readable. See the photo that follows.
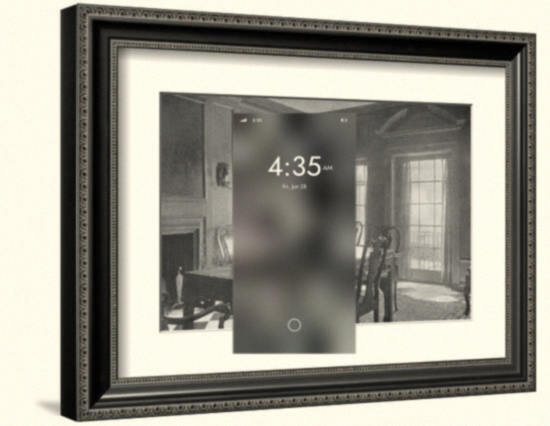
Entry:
h=4 m=35
